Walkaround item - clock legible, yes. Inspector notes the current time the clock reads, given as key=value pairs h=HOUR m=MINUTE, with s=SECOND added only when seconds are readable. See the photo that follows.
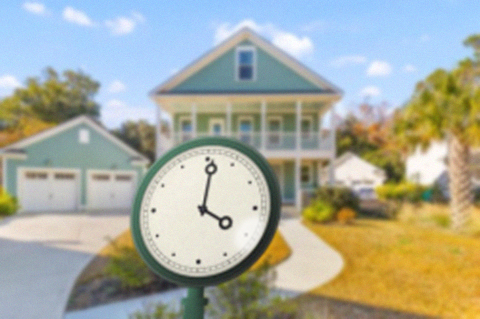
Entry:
h=4 m=1
